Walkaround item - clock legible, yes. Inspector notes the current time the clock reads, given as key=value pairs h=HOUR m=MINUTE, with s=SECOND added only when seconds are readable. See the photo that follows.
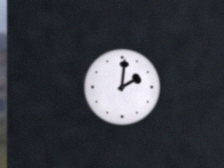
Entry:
h=2 m=1
